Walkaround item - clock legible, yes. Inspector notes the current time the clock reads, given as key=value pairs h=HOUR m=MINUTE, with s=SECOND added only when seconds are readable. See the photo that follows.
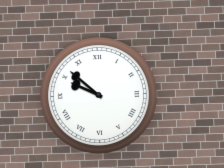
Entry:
h=9 m=52
